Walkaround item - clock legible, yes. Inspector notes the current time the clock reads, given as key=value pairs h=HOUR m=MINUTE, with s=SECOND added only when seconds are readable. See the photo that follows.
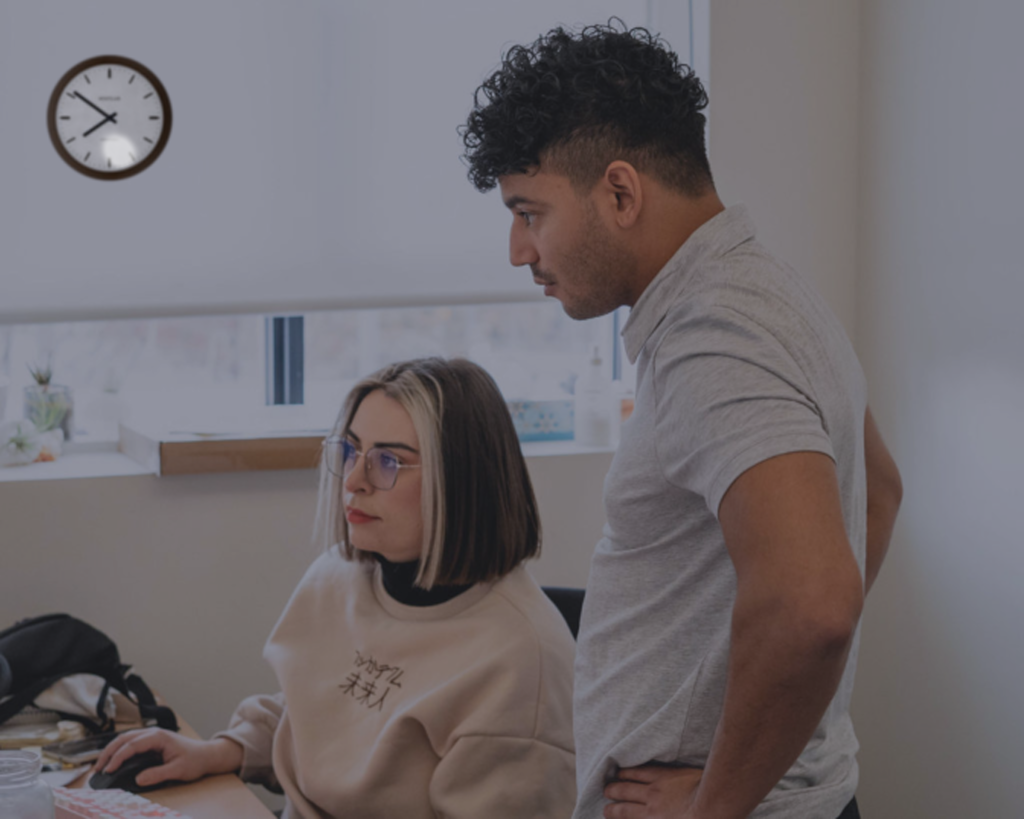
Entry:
h=7 m=51
